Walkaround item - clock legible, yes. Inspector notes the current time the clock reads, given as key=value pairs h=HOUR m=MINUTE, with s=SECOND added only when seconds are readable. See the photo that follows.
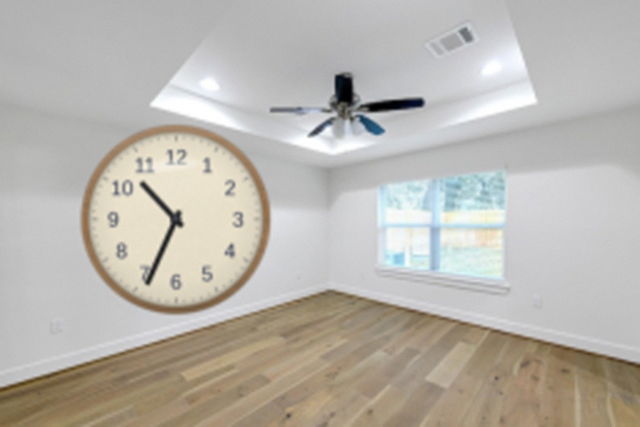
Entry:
h=10 m=34
